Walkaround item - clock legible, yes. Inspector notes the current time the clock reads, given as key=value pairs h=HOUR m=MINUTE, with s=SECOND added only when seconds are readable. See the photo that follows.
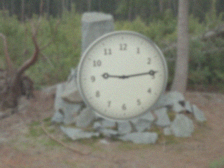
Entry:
h=9 m=14
